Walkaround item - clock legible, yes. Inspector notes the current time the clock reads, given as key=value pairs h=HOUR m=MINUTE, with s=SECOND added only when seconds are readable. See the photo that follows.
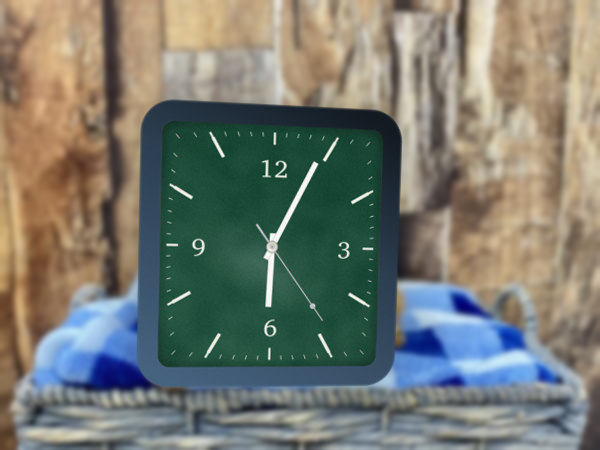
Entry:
h=6 m=4 s=24
